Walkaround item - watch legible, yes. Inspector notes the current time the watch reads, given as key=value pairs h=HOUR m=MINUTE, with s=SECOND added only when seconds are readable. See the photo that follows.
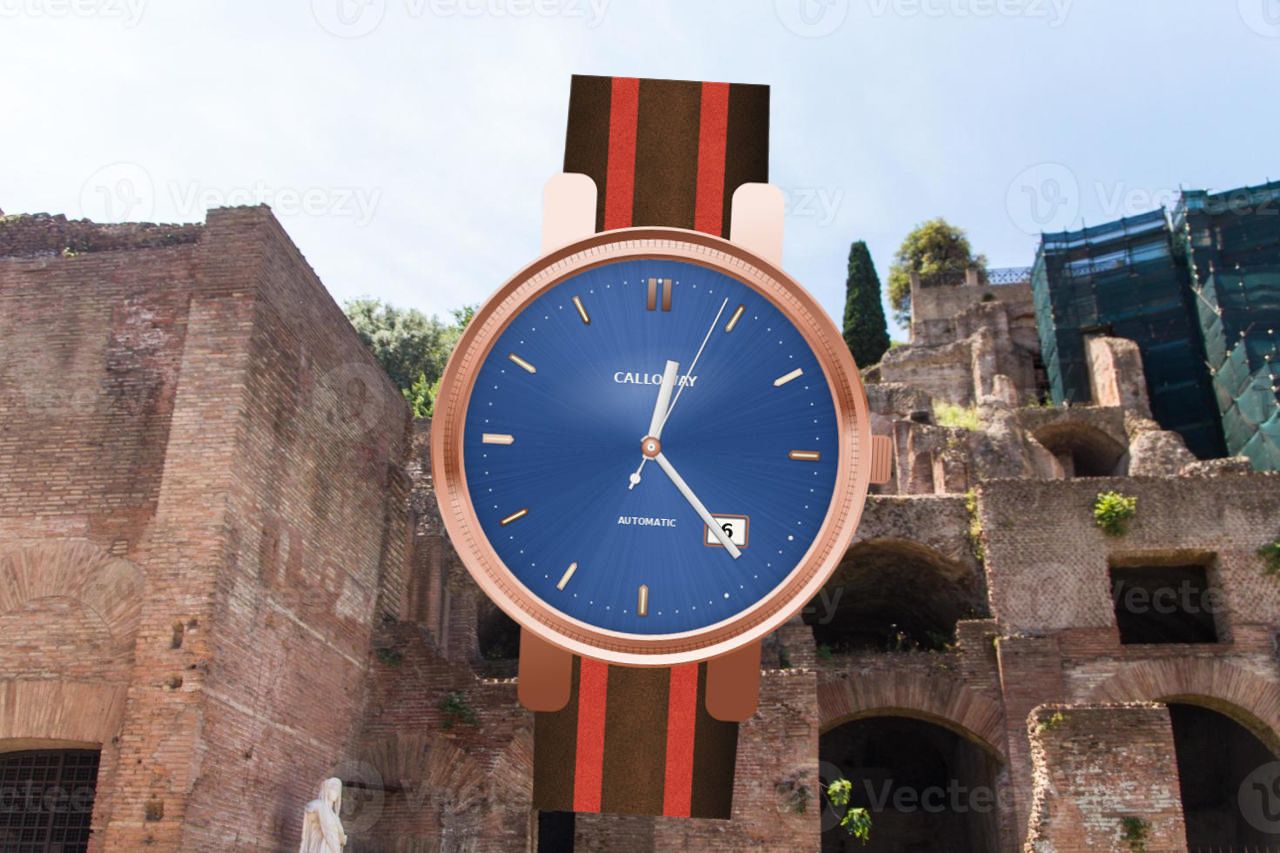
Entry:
h=12 m=23 s=4
